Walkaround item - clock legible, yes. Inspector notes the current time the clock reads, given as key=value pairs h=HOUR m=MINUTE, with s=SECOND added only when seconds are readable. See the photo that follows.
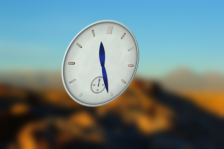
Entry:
h=11 m=26
